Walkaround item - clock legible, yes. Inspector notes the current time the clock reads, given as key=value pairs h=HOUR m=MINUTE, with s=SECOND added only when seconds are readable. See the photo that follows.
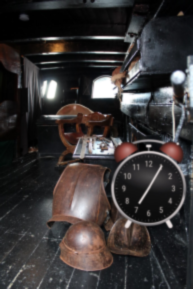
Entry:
h=7 m=5
